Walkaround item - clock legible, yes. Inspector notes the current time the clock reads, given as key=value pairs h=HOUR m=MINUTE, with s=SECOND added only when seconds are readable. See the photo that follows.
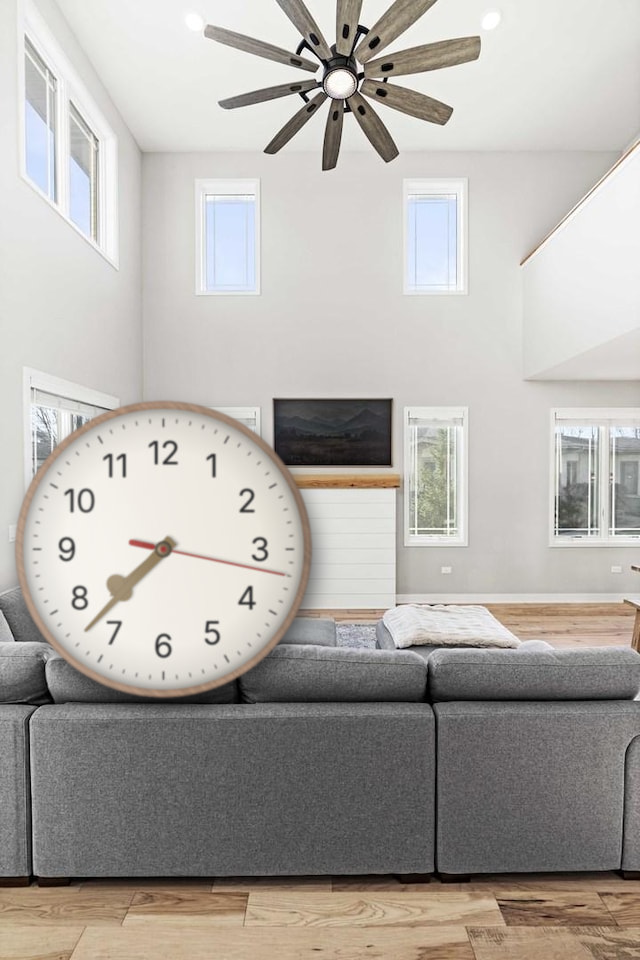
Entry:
h=7 m=37 s=17
